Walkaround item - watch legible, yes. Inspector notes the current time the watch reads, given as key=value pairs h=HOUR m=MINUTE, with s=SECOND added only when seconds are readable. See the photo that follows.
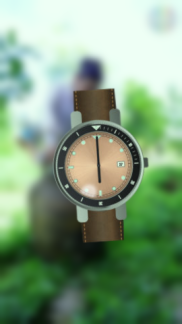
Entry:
h=6 m=0
